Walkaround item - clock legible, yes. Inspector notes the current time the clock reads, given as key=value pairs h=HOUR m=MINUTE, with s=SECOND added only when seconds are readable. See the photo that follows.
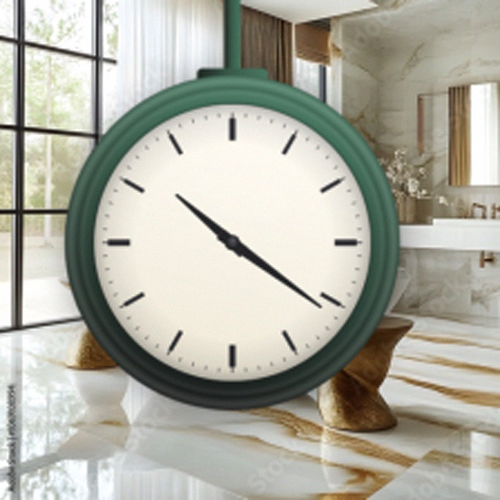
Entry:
h=10 m=21
